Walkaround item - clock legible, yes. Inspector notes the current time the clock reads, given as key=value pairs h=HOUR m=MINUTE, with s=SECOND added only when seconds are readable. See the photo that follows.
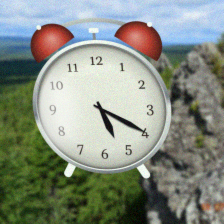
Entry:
h=5 m=20
